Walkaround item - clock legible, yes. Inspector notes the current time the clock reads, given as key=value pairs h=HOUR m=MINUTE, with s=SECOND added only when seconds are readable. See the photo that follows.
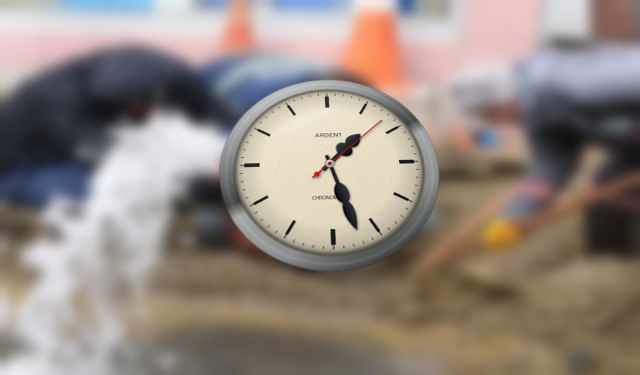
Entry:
h=1 m=27 s=8
